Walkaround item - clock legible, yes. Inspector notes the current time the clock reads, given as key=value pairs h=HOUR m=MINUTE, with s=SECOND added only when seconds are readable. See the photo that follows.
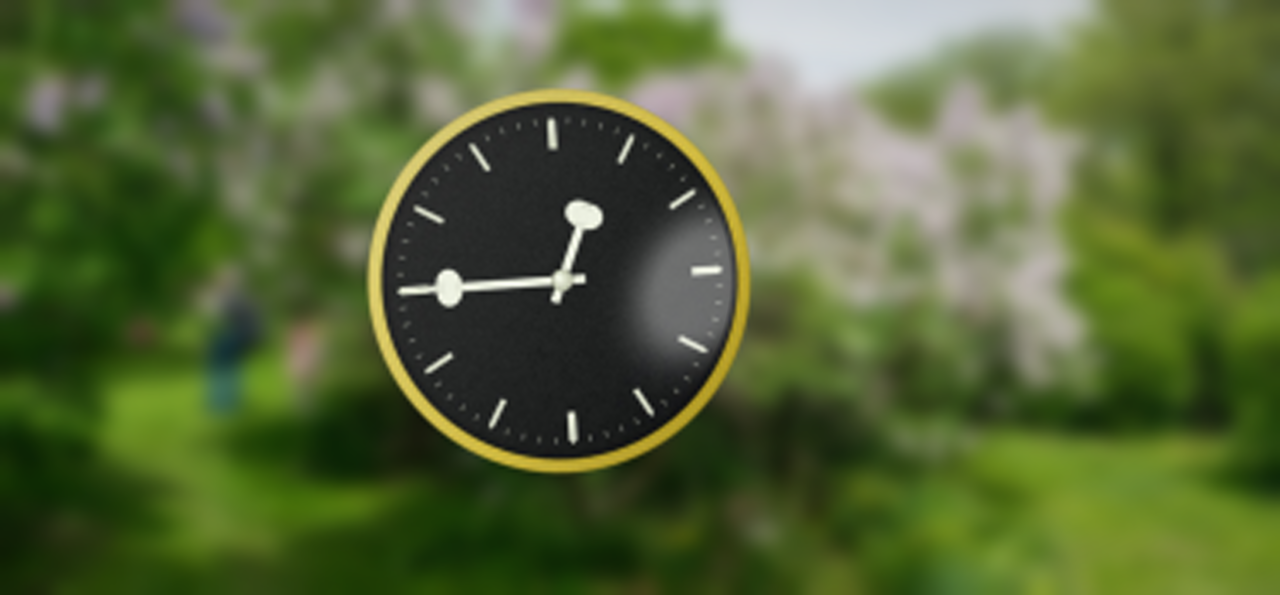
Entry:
h=12 m=45
